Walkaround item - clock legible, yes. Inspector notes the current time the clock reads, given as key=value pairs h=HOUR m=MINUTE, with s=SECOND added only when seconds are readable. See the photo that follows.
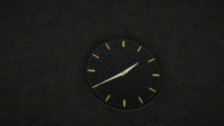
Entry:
h=1 m=40
